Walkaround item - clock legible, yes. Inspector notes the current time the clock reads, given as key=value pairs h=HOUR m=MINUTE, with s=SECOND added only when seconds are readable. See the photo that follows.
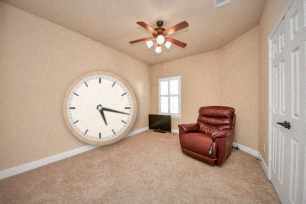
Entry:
h=5 m=17
